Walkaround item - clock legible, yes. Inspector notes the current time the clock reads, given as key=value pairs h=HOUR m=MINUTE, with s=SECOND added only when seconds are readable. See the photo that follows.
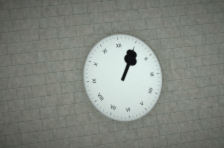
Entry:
h=1 m=5
